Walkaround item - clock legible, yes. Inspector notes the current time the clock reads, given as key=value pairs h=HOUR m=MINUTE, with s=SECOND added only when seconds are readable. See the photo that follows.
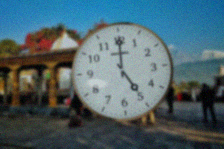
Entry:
h=5 m=0
